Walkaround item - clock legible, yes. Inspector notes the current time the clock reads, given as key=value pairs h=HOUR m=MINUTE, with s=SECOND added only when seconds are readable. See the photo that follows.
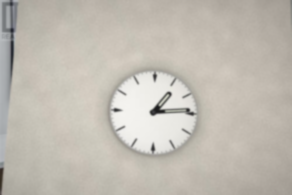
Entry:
h=1 m=14
